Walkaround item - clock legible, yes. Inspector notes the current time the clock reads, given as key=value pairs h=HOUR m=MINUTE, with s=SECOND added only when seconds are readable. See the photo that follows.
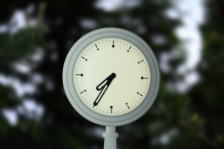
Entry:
h=7 m=35
